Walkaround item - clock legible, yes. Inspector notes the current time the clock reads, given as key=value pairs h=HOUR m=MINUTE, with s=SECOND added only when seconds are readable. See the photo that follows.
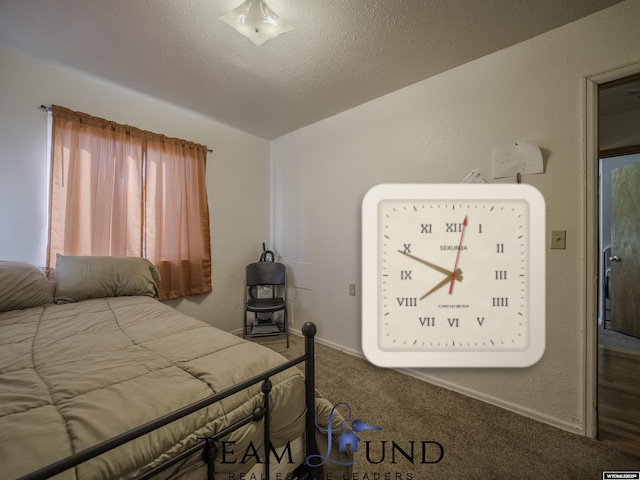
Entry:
h=7 m=49 s=2
